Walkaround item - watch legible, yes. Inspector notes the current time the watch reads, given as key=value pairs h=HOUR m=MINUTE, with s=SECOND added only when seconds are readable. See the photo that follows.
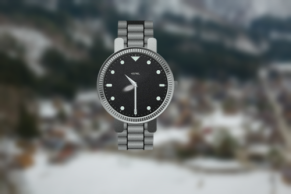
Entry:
h=10 m=30
